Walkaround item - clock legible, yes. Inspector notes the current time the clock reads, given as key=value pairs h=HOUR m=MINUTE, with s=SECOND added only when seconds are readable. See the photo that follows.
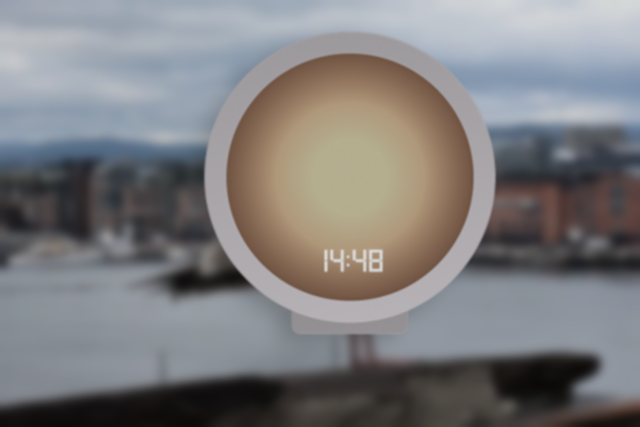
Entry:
h=14 m=48
